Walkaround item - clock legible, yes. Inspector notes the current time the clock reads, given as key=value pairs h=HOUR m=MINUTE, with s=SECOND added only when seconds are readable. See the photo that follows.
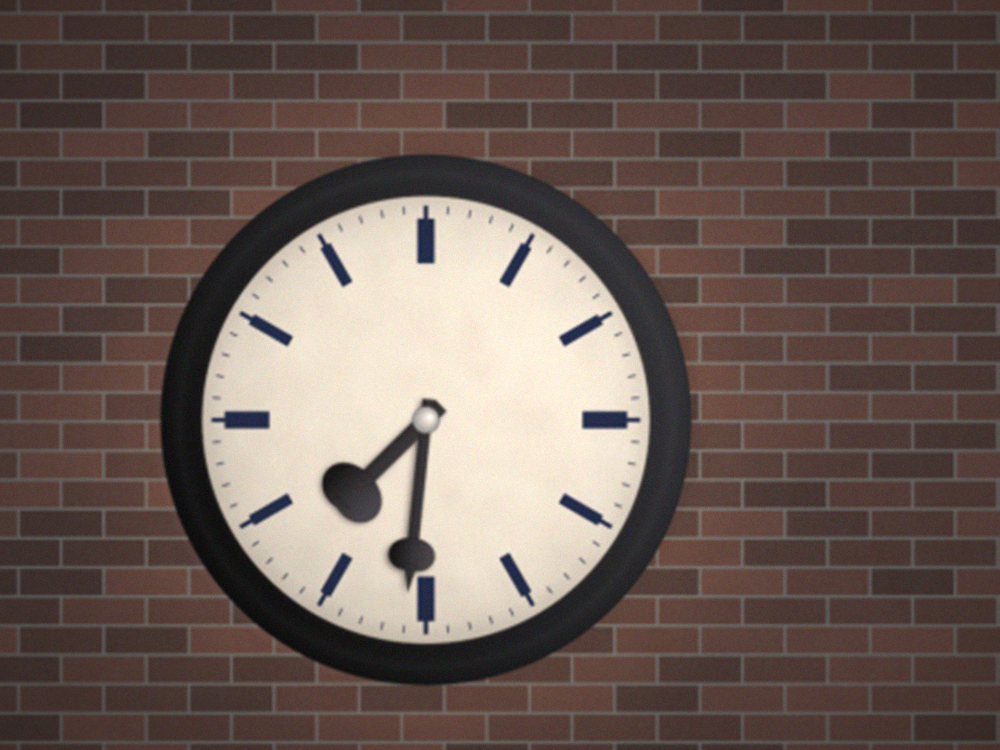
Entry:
h=7 m=31
